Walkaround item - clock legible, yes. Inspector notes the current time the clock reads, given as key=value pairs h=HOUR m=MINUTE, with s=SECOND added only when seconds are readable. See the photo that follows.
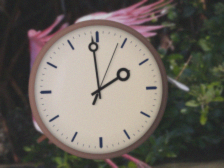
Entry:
h=1 m=59 s=4
